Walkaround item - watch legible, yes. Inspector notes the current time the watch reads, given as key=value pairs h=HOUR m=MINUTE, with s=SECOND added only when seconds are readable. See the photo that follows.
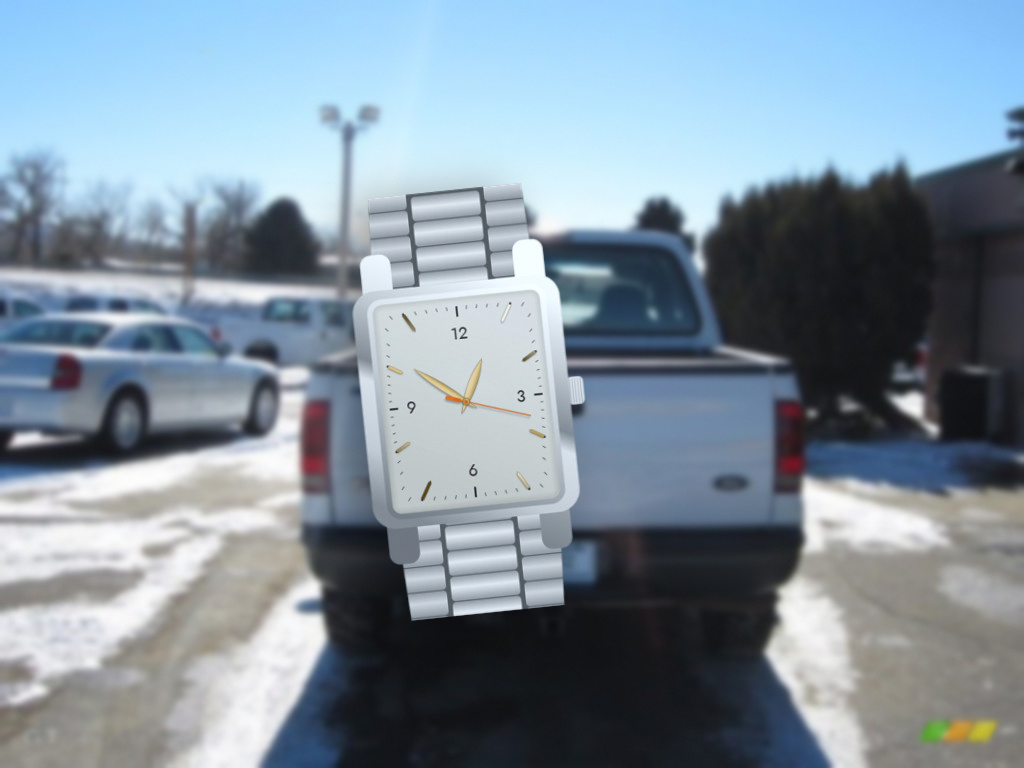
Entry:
h=12 m=51 s=18
